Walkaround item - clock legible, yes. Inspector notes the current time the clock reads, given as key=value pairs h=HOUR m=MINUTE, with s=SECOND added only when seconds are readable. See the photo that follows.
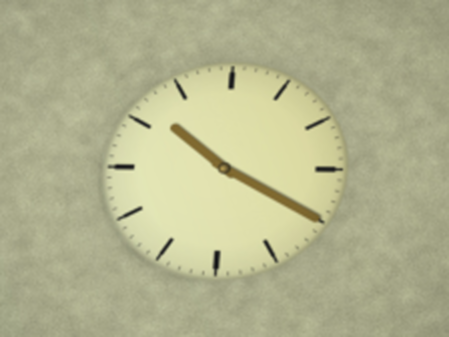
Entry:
h=10 m=20
